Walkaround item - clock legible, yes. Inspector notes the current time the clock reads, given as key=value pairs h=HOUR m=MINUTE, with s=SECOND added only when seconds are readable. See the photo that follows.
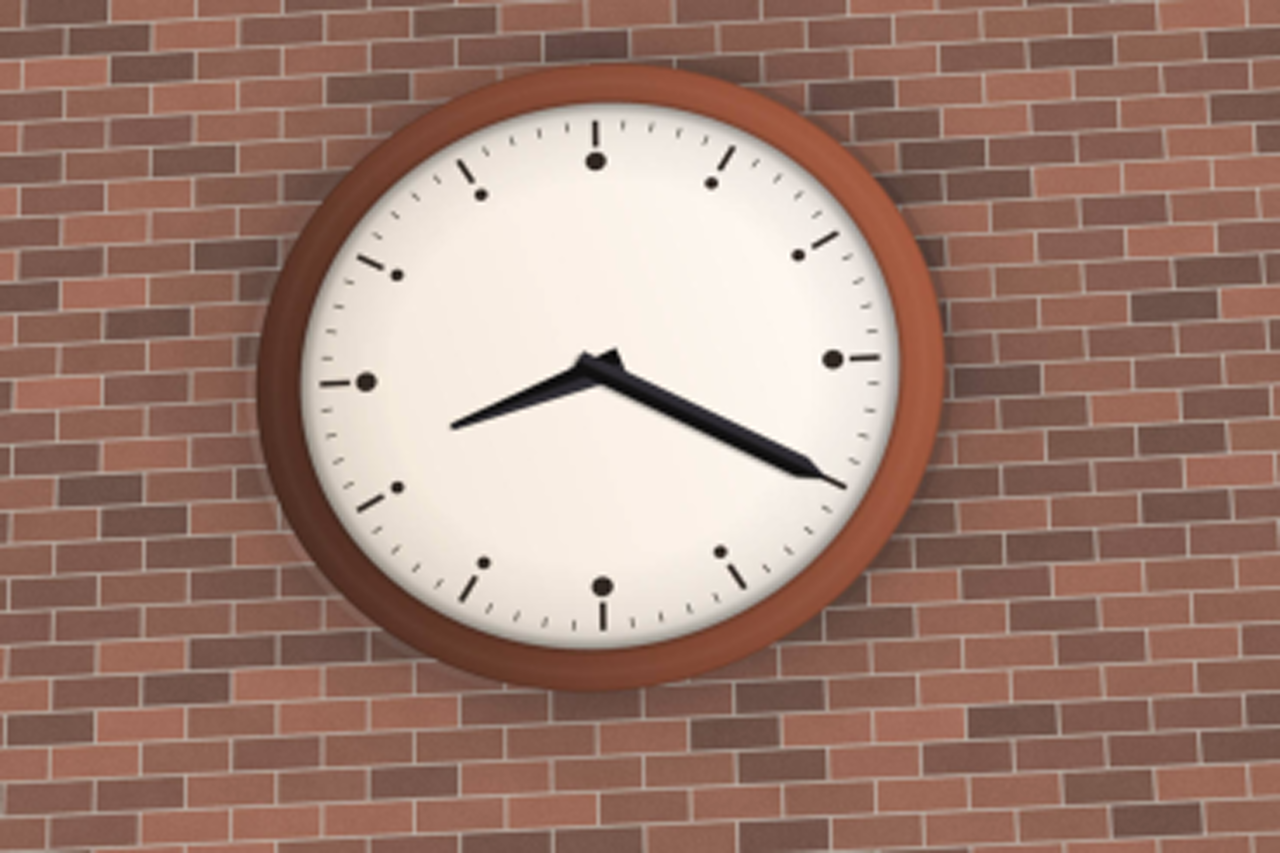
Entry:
h=8 m=20
